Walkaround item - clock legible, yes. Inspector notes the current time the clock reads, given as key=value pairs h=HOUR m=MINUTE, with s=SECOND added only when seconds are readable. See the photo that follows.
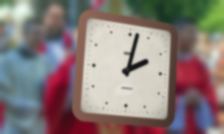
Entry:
h=2 m=2
